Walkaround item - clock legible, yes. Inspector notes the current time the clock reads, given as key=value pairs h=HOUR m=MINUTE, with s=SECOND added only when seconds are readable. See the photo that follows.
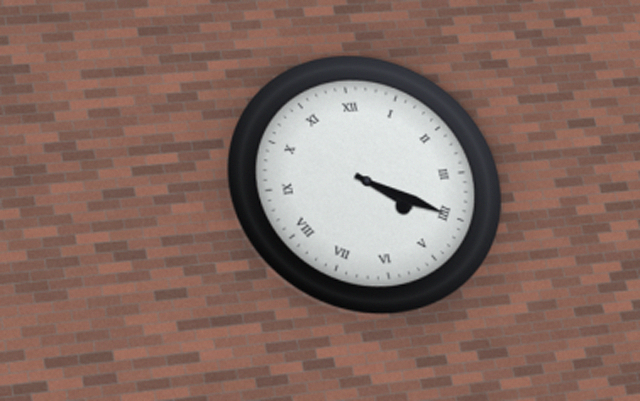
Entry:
h=4 m=20
